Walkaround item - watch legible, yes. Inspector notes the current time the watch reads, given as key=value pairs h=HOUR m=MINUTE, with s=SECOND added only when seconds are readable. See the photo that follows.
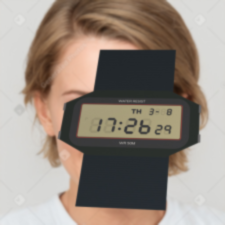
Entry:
h=17 m=26 s=29
